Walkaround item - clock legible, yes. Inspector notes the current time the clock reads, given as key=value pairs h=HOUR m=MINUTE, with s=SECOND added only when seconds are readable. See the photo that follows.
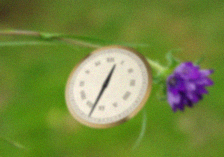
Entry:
h=12 m=33
